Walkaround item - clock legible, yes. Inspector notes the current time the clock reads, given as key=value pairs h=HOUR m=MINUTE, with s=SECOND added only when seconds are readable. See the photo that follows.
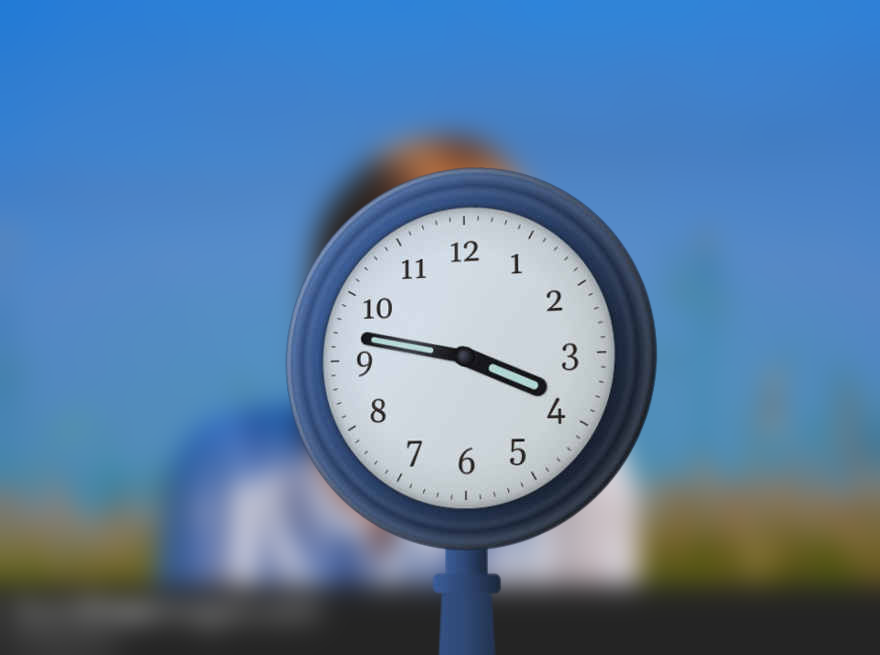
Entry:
h=3 m=47
